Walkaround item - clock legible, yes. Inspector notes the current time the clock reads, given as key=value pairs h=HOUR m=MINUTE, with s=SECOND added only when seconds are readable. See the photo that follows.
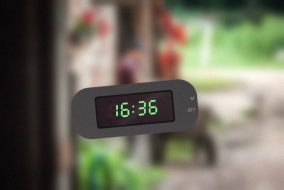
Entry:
h=16 m=36
